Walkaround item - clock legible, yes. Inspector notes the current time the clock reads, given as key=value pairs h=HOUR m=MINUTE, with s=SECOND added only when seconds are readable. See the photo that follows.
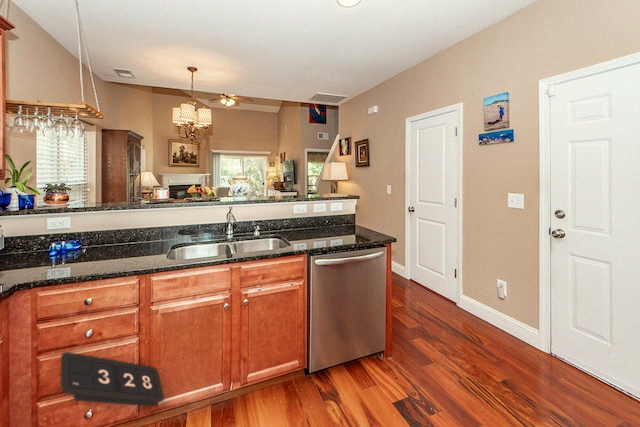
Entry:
h=3 m=28
